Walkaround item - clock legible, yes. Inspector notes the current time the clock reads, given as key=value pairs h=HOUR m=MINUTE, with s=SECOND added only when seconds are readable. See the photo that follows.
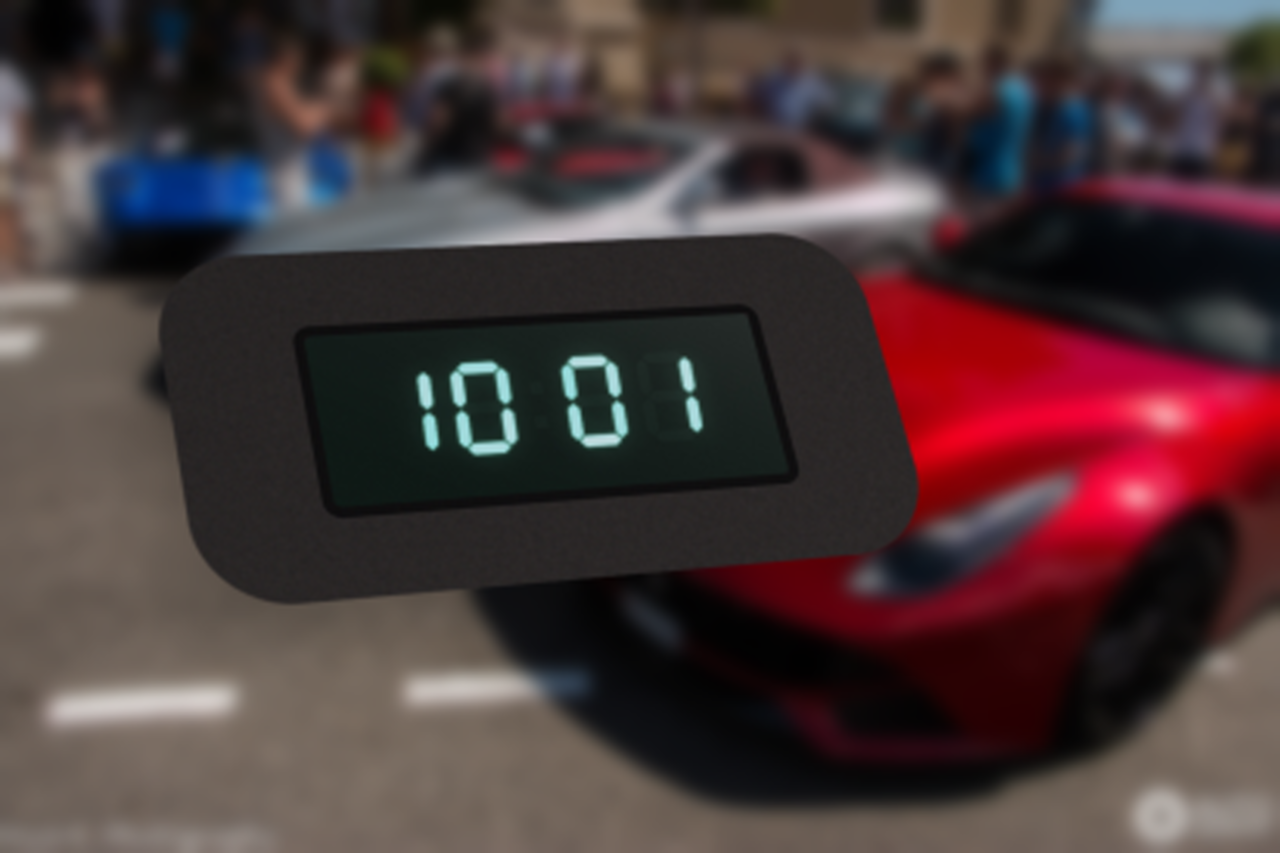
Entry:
h=10 m=1
